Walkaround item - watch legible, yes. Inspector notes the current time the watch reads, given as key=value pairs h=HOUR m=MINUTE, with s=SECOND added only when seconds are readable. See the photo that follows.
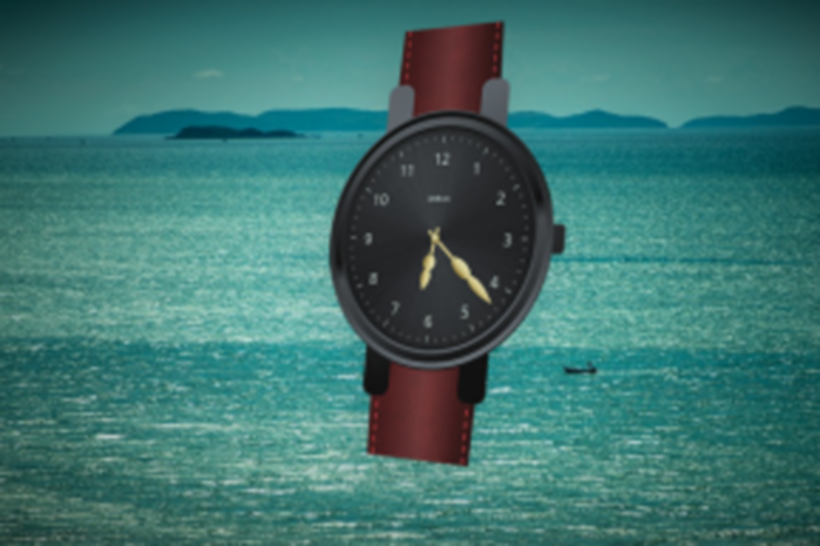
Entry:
h=6 m=22
